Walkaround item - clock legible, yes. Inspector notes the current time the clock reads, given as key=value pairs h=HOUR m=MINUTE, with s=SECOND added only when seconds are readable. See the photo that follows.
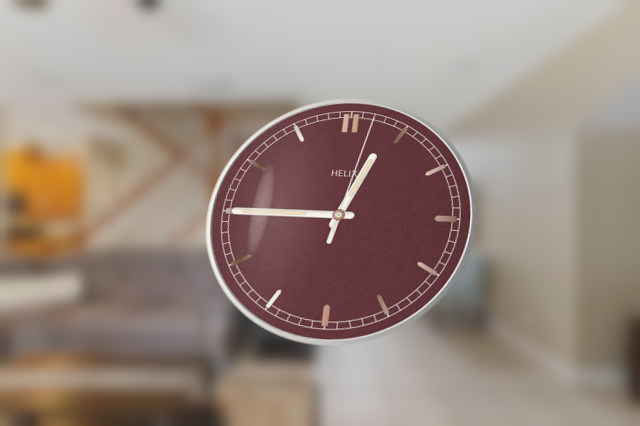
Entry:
h=12 m=45 s=2
